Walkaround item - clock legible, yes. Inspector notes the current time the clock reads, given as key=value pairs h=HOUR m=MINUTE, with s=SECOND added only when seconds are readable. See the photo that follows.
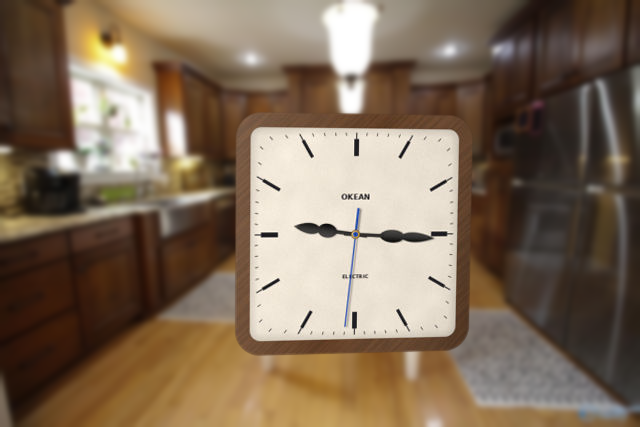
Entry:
h=9 m=15 s=31
